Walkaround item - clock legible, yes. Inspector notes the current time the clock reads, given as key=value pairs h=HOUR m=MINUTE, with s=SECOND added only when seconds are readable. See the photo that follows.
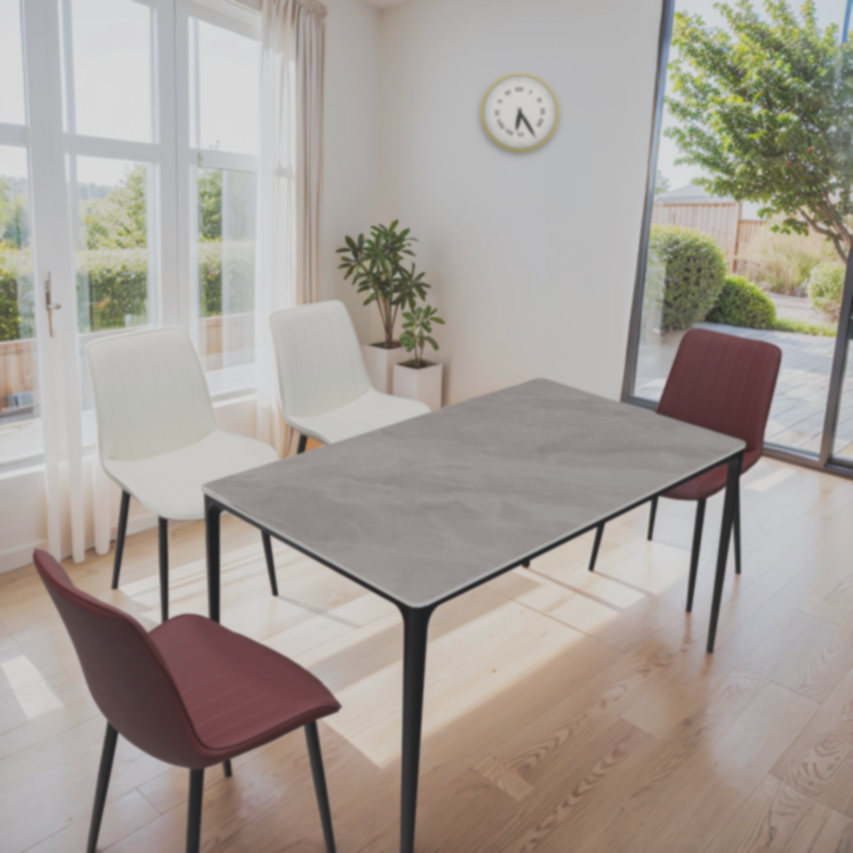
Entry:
h=6 m=25
